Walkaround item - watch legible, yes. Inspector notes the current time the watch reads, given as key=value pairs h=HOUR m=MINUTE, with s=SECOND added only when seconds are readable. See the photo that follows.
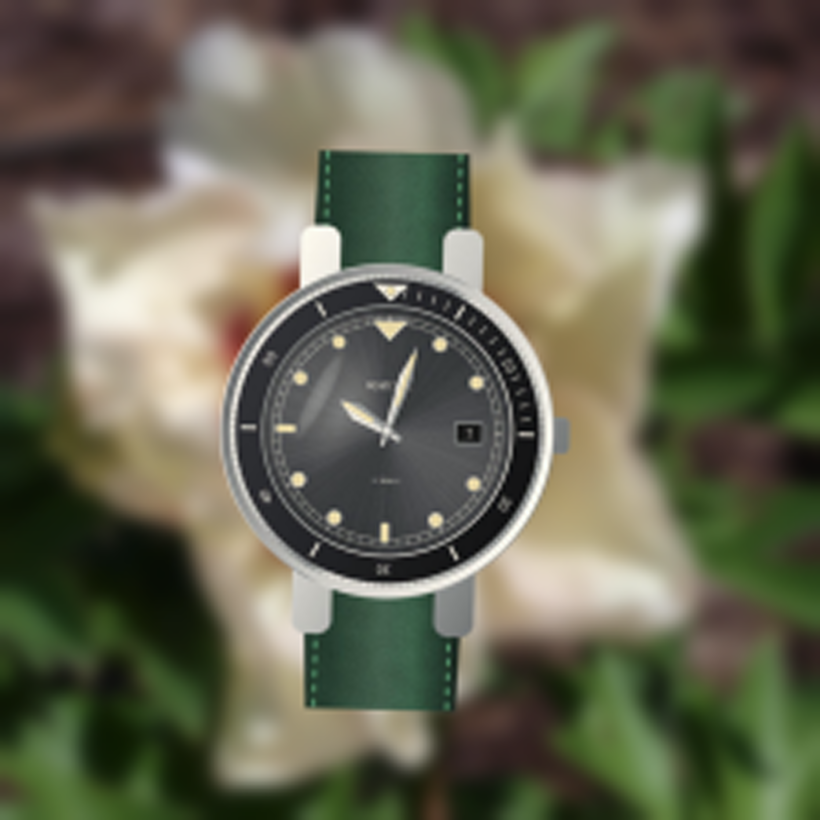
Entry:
h=10 m=3
